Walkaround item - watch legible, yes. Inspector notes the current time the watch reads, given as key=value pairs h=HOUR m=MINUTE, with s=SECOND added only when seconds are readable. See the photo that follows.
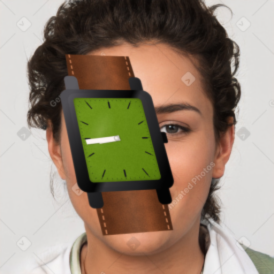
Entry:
h=8 m=44
